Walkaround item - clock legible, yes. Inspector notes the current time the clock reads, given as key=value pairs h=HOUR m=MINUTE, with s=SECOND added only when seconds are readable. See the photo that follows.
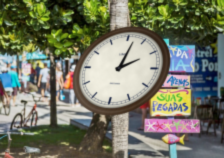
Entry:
h=2 m=2
